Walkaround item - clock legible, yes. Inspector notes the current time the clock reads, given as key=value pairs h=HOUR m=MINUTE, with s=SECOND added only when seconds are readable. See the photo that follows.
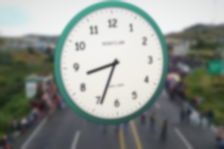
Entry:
h=8 m=34
